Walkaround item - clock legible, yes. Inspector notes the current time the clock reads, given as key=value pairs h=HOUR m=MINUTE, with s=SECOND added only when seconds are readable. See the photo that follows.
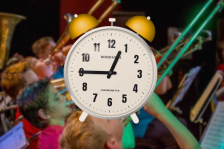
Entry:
h=12 m=45
